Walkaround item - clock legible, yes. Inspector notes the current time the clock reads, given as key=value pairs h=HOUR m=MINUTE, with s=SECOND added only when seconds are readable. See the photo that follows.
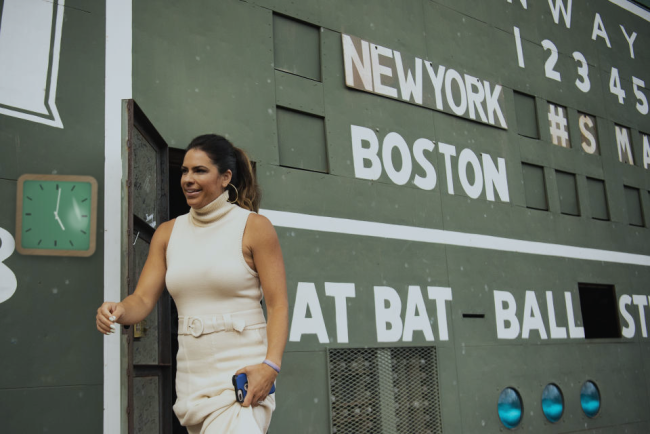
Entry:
h=5 m=1
